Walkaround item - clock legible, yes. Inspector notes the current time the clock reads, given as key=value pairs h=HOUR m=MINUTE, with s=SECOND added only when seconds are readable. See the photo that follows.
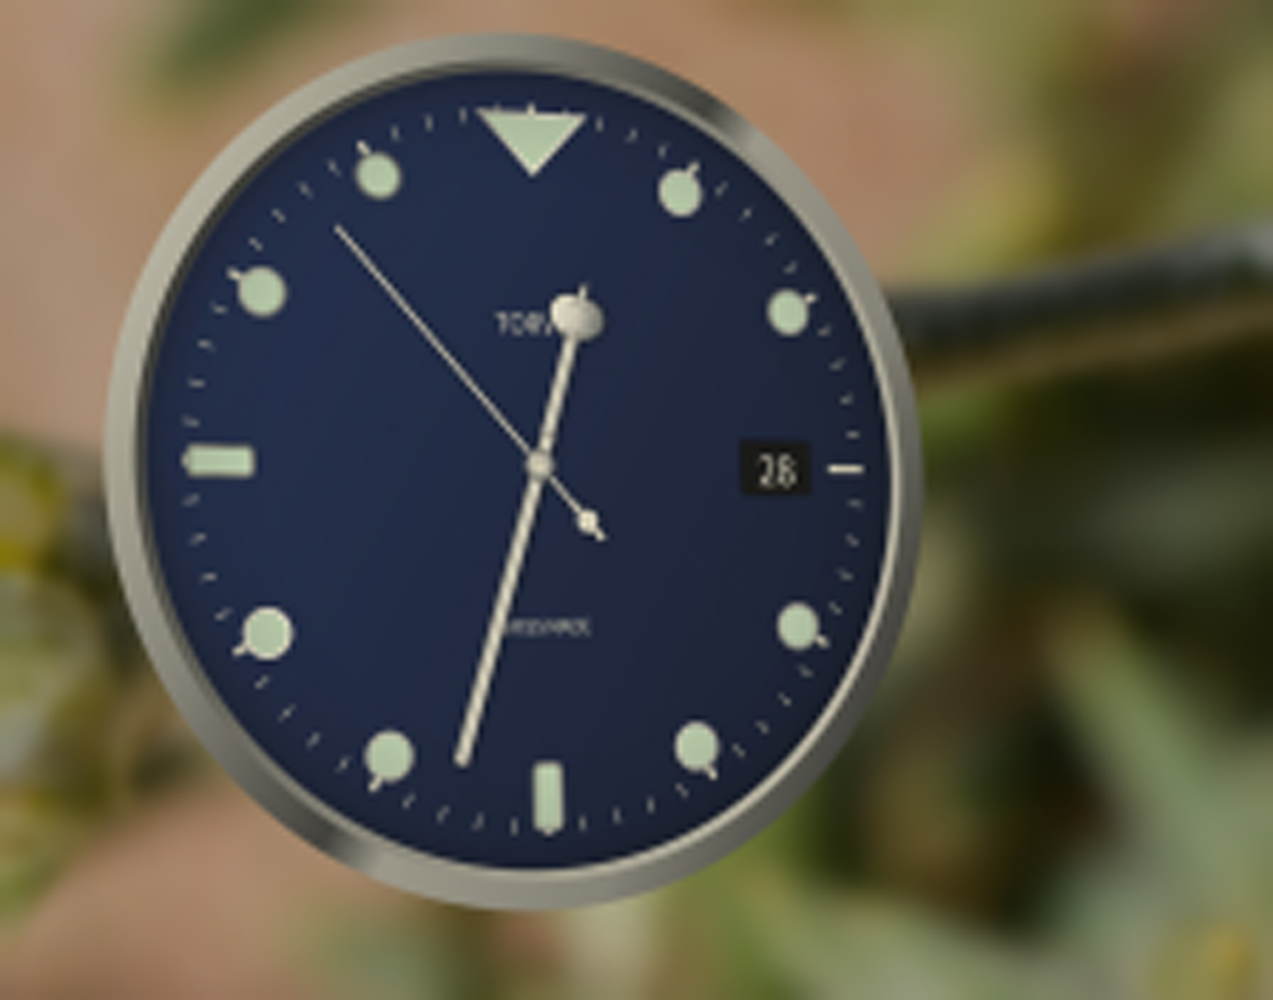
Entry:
h=12 m=32 s=53
